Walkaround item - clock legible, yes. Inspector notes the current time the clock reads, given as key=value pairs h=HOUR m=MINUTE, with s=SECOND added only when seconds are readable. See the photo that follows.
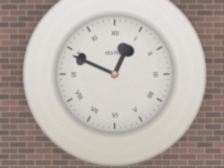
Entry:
h=12 m=49
